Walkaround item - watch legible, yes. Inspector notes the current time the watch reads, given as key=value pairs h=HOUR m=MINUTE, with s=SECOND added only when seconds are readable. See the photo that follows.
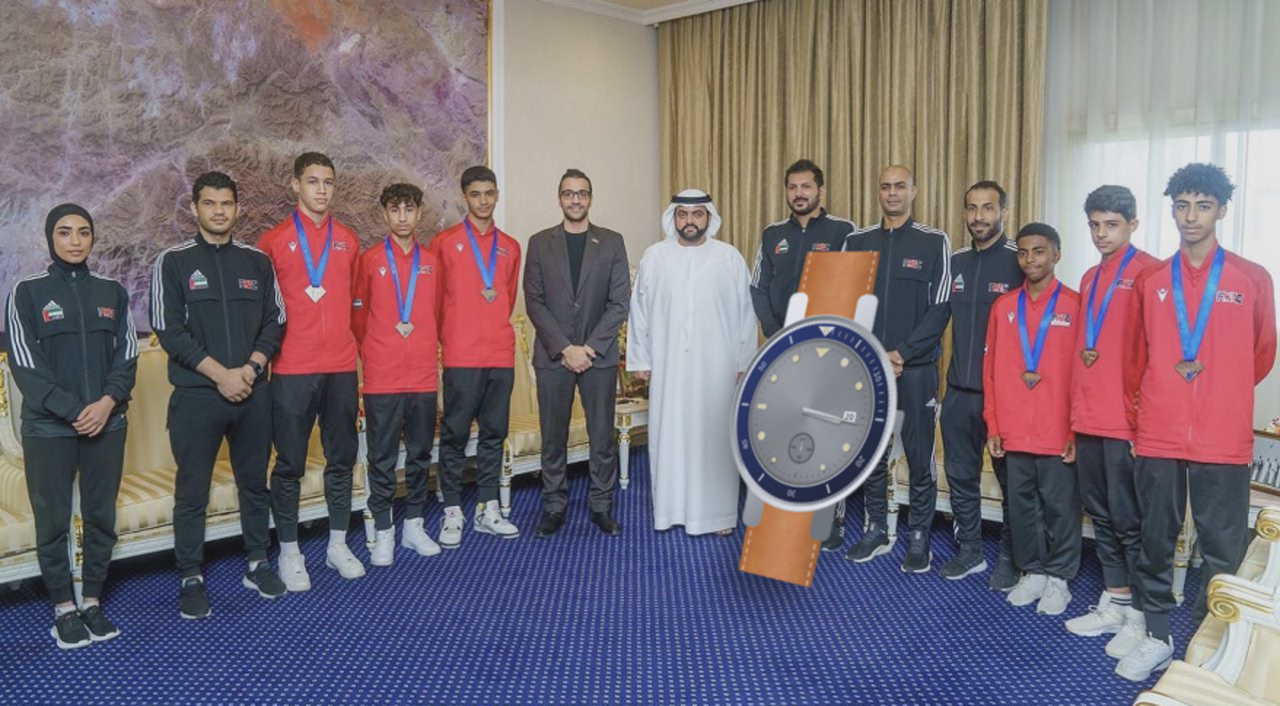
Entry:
h=3 m=16
